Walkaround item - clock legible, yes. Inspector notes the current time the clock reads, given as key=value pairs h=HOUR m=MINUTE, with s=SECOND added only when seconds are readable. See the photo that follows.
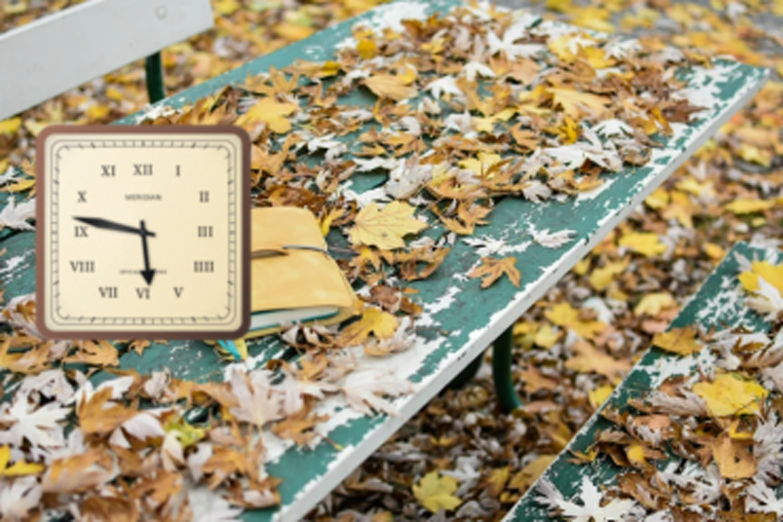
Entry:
h=5 m=47
